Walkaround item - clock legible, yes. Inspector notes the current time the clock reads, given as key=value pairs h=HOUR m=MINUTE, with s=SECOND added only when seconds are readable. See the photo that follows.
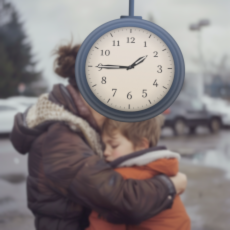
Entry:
h=1 m=45
